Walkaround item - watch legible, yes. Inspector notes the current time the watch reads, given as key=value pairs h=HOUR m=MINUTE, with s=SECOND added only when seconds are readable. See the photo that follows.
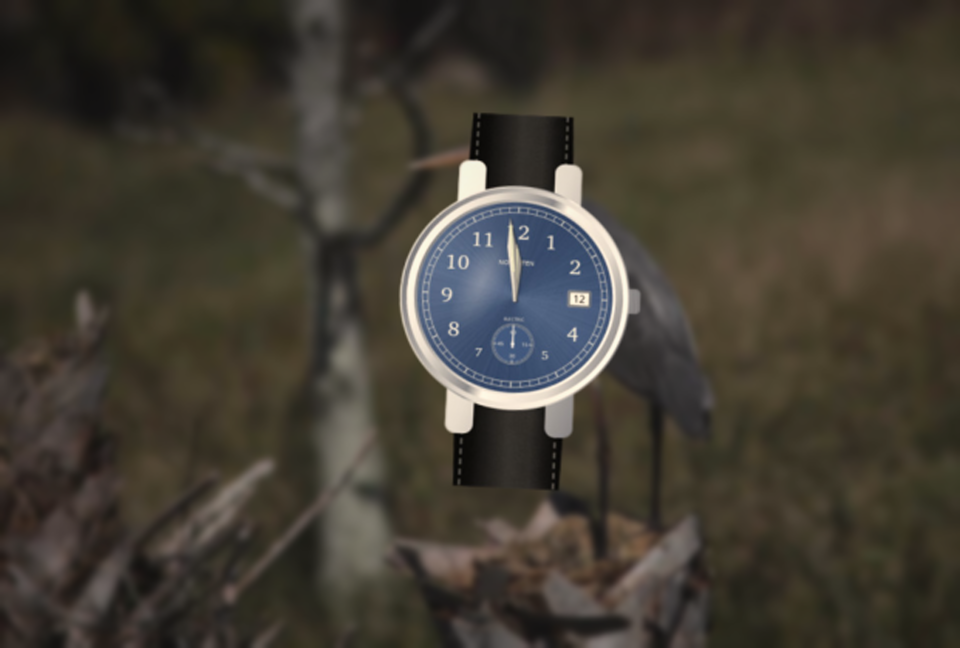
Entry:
h=11 m=59
